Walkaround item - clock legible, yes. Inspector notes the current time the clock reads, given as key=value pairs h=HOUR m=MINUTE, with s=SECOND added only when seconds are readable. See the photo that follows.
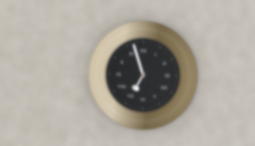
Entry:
h=6 m=57
